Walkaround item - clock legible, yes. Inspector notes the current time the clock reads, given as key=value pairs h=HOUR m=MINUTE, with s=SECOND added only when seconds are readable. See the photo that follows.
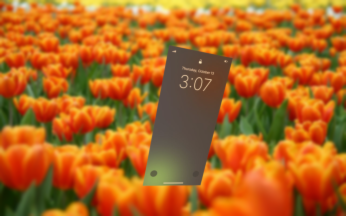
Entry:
h=3 m=7
